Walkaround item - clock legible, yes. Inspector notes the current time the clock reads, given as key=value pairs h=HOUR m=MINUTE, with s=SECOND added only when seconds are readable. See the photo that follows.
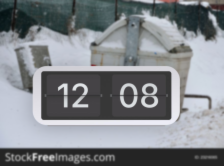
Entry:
h=12 m=8
